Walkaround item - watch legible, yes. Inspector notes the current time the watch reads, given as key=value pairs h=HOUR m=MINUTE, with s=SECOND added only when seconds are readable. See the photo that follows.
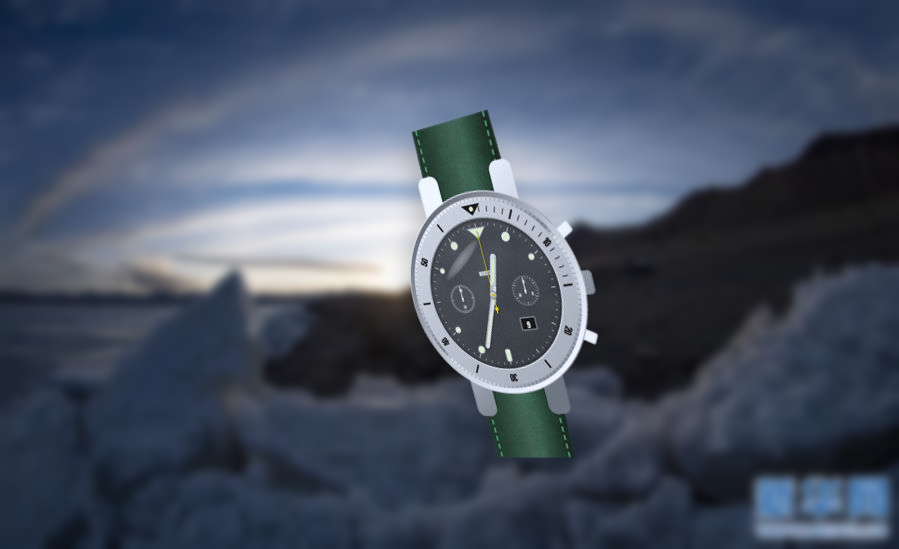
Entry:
h=12 m=34
